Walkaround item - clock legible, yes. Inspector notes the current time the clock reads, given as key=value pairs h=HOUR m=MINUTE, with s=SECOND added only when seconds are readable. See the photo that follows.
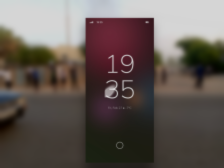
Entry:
h=19 m=35
